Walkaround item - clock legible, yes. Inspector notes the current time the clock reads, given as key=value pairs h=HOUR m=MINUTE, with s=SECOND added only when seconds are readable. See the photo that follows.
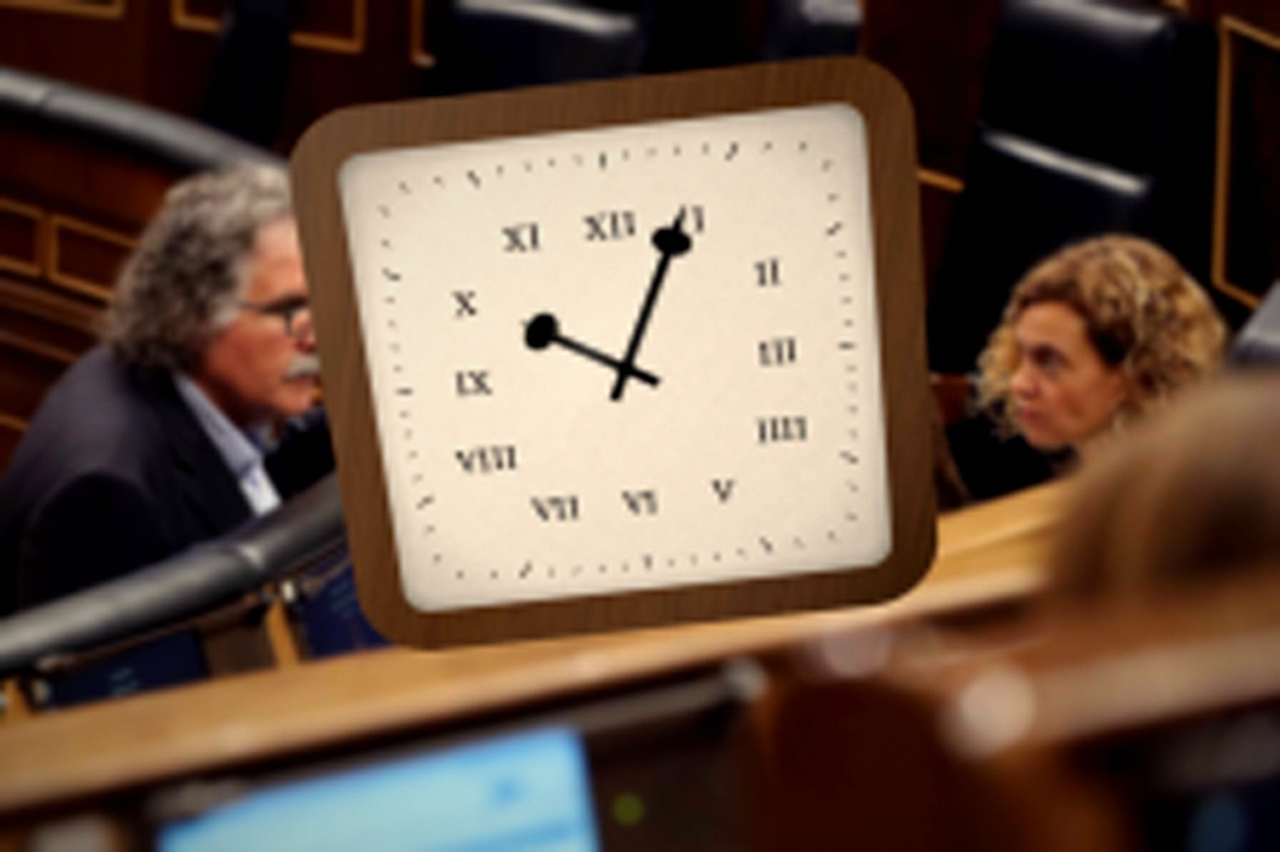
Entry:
h=10 m=4
